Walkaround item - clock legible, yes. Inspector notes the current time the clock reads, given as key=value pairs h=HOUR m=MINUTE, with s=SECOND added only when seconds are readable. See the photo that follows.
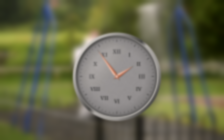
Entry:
h=1 m=54
